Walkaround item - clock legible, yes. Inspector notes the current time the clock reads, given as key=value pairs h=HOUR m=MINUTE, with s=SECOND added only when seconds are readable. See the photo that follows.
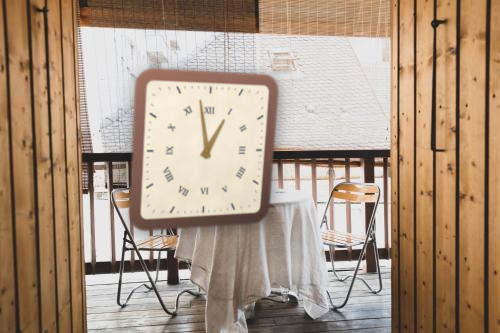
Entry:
h=12 m=58
